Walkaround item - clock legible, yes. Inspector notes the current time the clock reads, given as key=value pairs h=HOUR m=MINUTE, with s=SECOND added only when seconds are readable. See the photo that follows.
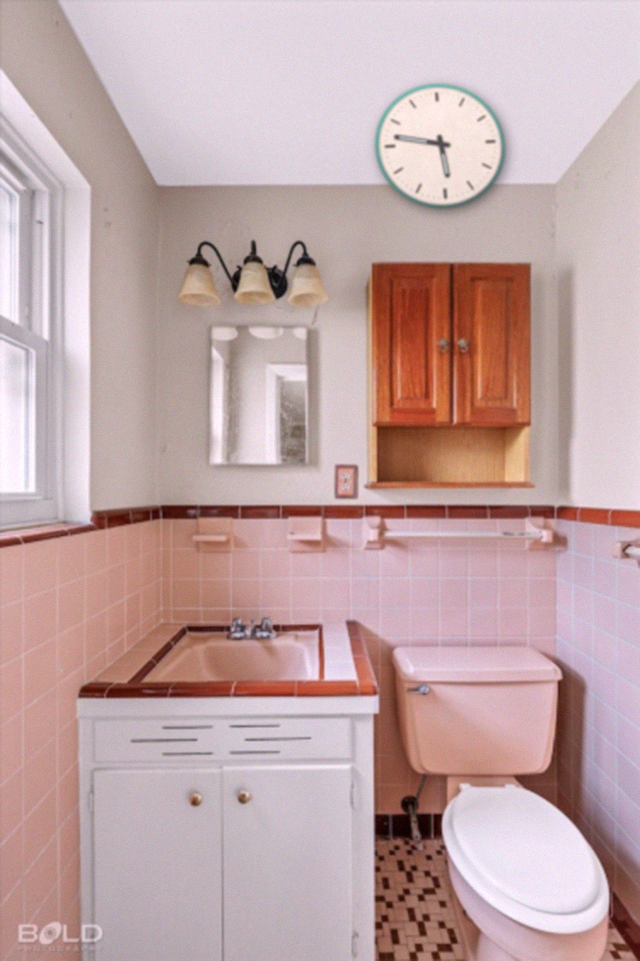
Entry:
h=5 m=47
